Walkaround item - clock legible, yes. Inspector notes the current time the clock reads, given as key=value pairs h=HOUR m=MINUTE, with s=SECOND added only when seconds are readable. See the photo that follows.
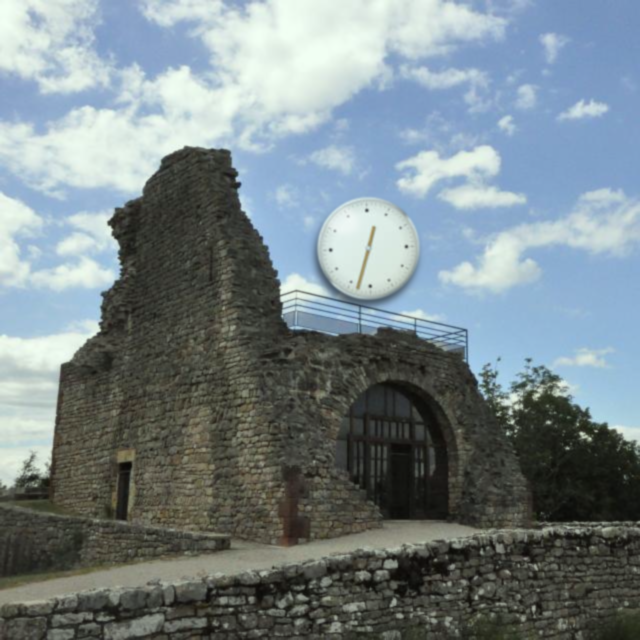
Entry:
h=12 m=33
